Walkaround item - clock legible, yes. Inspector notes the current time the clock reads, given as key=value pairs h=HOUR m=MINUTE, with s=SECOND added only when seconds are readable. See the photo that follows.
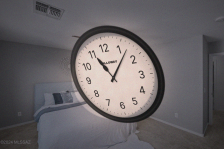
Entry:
h=11 m=7
